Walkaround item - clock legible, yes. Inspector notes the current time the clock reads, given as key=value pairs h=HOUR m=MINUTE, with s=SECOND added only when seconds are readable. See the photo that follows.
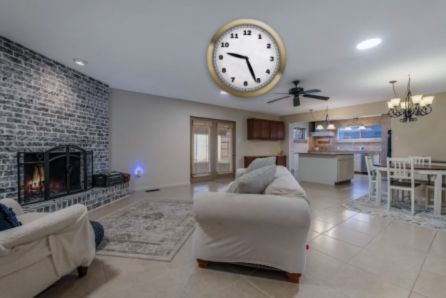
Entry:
h=9 m=26
